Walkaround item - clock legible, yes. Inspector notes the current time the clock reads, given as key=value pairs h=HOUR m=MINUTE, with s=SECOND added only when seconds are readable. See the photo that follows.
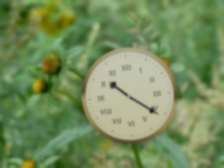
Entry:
h=10 m=21
